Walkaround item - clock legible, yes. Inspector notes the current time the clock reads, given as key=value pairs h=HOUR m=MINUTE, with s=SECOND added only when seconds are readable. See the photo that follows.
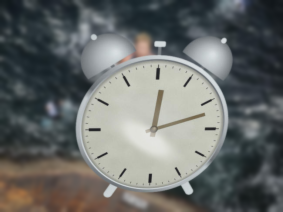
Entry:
h=12 m=12
